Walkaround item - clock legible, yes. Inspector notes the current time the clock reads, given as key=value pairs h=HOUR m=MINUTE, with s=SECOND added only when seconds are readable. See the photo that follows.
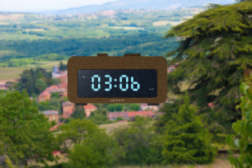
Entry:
h=3 m=6
